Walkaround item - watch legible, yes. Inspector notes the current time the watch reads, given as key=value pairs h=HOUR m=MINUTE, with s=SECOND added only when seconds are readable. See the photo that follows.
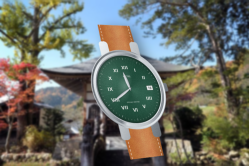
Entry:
h=11 m=40
